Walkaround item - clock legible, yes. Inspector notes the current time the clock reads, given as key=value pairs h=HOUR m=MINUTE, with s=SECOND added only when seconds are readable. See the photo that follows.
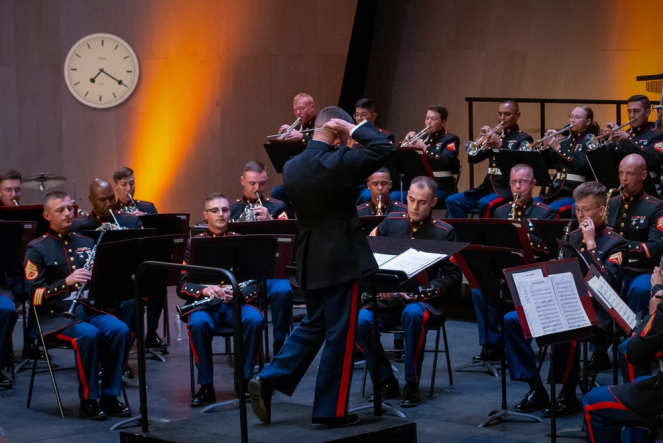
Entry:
h=7 m=20
